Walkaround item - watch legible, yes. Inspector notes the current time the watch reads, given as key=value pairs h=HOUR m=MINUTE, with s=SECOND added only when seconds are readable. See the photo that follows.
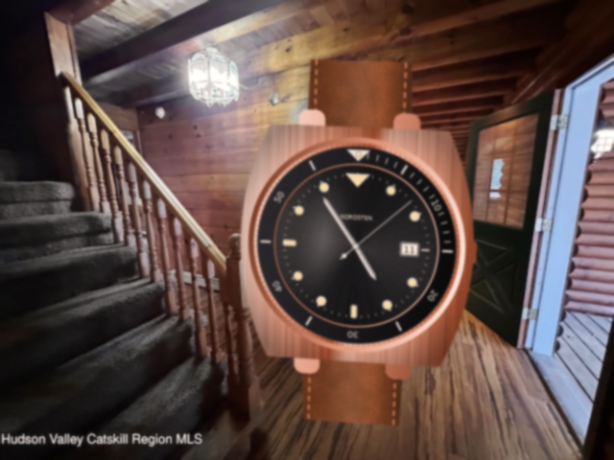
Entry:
h=4 m=54 s=8
